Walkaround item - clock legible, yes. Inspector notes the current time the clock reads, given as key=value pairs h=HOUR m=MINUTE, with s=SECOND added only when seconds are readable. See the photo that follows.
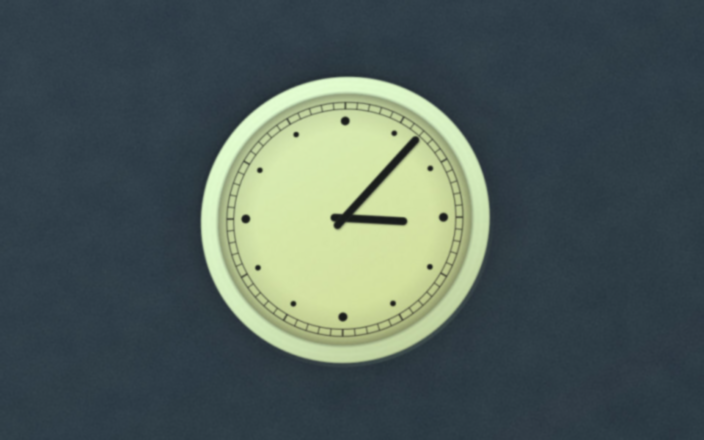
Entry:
h=3 m=7
